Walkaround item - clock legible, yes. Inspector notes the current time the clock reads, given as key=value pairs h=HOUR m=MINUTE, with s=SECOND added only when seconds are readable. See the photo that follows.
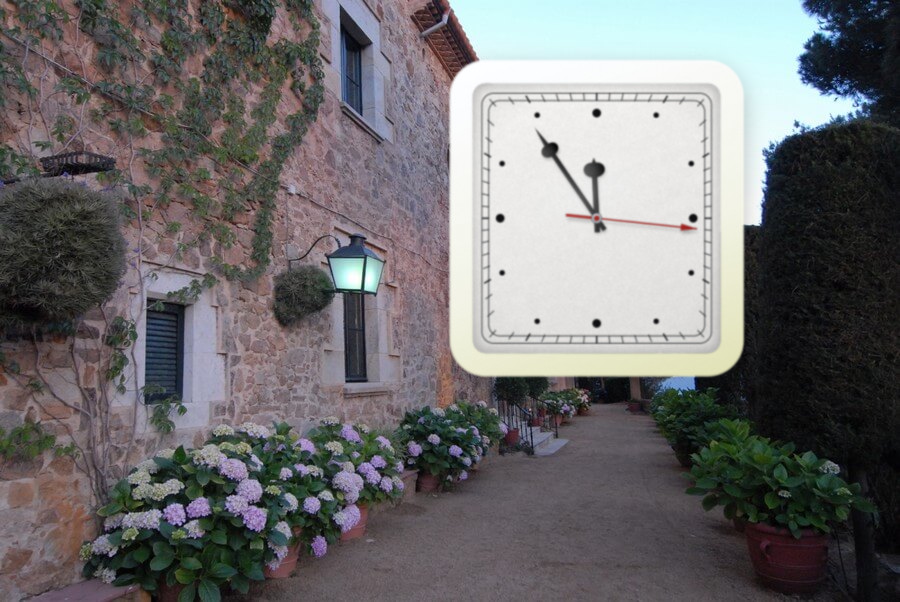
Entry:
h=11 m=54 s=16
